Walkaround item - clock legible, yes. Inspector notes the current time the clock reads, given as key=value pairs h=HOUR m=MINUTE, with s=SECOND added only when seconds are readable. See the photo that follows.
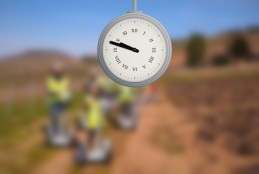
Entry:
h=9 m=48
